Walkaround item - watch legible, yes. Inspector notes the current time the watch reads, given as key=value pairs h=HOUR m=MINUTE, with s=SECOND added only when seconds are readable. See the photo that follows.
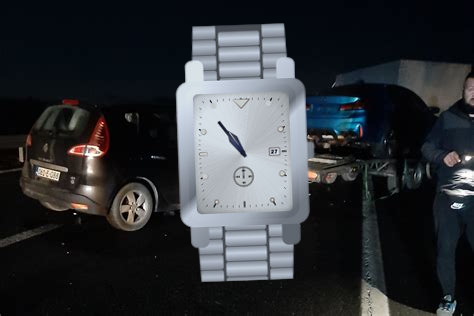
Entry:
h=10 m=54
